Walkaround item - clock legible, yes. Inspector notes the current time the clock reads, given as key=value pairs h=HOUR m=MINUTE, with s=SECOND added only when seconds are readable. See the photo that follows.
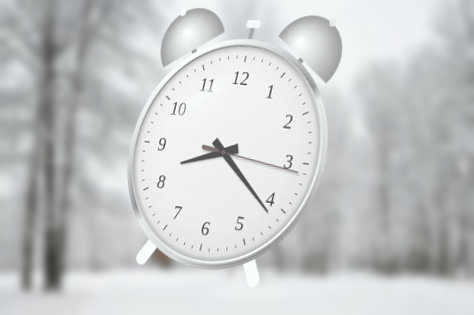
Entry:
h=8 m=21 s=16
